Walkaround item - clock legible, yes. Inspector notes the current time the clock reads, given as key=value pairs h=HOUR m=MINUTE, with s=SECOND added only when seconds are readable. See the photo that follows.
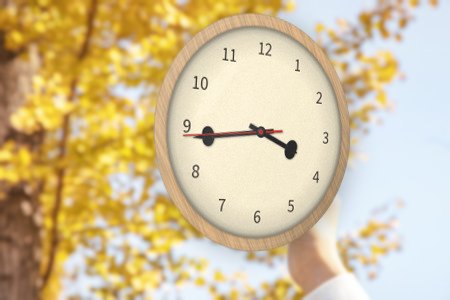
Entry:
h=3 m=43 s=44
